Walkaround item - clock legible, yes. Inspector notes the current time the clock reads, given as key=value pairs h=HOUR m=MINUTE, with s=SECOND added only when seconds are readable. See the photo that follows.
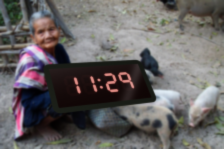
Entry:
h=11 m=29
